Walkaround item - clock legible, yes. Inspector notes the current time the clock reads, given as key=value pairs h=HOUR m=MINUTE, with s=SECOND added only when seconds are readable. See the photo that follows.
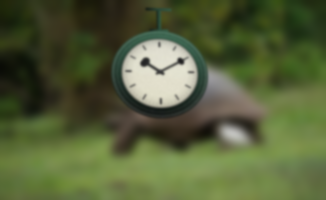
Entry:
h=10 m=10
